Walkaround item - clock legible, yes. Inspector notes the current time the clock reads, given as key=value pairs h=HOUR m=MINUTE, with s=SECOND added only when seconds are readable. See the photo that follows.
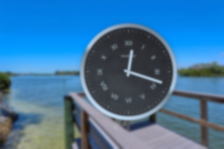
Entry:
h=12 m=18
